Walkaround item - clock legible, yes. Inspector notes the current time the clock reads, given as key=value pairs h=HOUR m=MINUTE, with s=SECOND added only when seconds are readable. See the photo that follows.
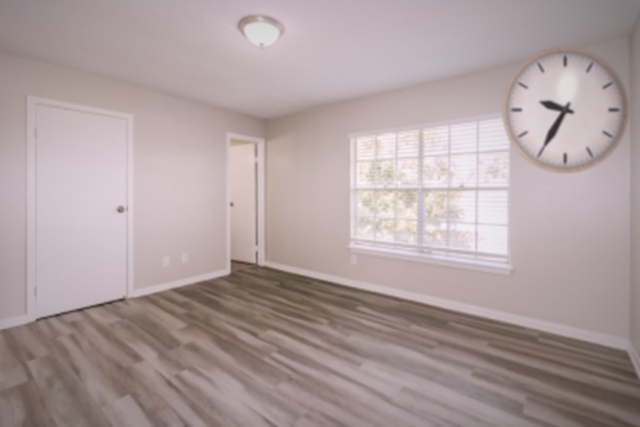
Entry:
h=9 m=35
